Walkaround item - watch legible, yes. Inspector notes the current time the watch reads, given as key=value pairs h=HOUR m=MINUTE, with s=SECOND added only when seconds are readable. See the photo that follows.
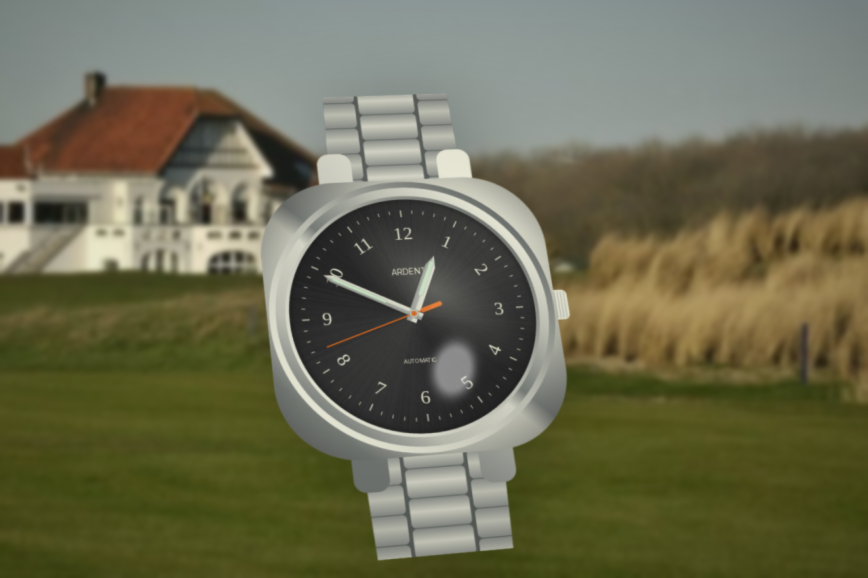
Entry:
h=12 m=49 s=42
